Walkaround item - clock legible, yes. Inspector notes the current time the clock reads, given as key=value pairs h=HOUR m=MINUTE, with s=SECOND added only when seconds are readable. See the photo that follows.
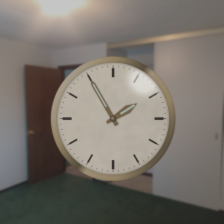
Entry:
h=1 m=55
